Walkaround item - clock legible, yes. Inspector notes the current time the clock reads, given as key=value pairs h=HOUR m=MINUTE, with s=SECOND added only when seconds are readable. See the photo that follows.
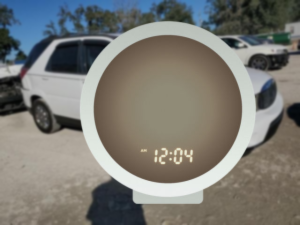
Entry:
h=12 m=4
